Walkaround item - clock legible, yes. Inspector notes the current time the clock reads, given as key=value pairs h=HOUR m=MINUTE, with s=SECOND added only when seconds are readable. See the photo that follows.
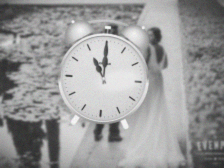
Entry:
h=11 m=0
